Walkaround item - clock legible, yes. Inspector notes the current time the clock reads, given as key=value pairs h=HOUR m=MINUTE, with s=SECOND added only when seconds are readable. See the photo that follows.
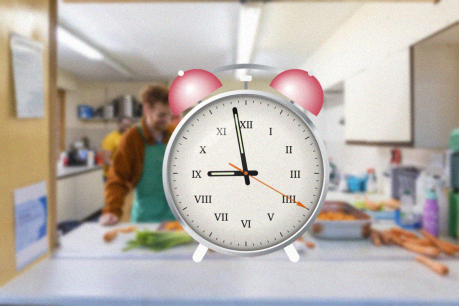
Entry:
h=8 m=58 s=20
